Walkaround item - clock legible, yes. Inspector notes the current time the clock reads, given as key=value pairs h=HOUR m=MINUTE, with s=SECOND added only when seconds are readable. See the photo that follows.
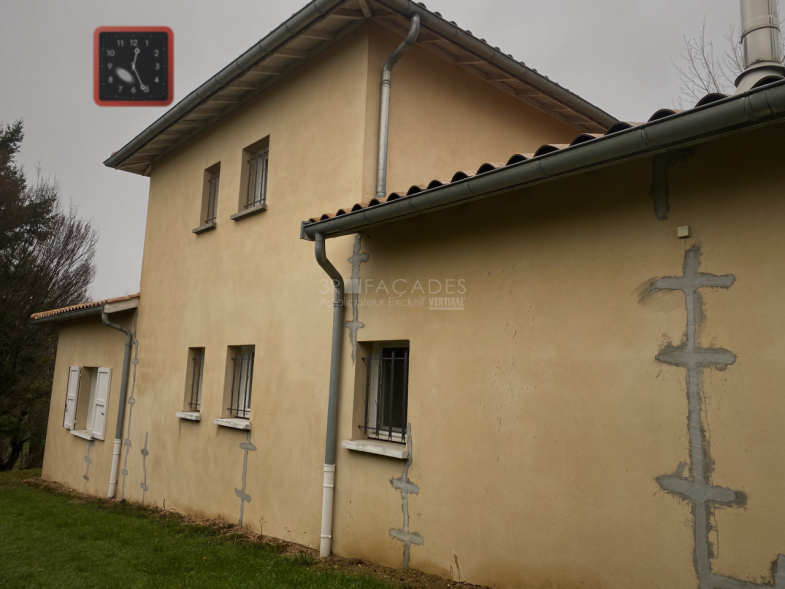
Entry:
h=12 m=26
